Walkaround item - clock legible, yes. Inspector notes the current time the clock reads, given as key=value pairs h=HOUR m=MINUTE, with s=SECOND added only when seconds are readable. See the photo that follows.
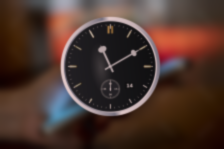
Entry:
h=11 m=10
